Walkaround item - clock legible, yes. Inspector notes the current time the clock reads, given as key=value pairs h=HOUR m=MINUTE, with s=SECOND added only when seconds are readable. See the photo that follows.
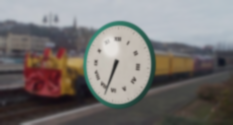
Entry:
h=6 m=33
